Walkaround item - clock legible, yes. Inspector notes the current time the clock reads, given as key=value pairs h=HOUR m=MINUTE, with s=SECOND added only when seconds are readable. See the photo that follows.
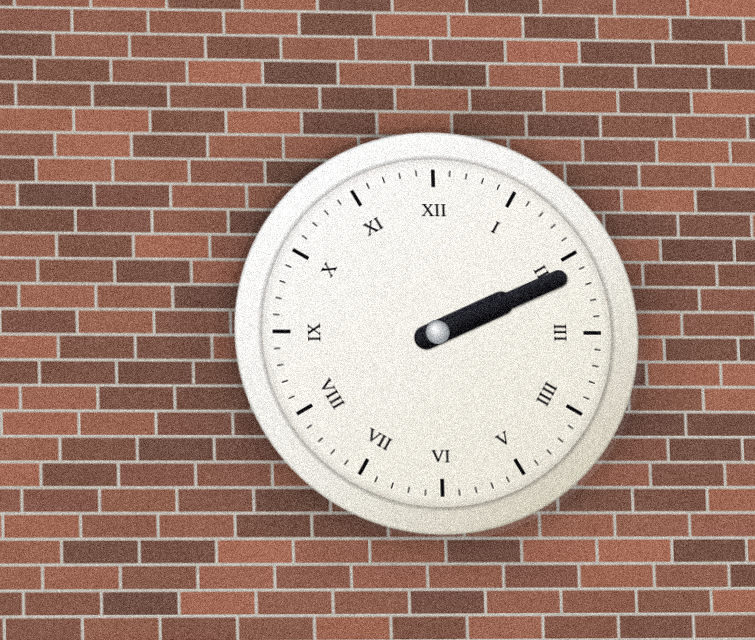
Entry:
h=2 m=11
